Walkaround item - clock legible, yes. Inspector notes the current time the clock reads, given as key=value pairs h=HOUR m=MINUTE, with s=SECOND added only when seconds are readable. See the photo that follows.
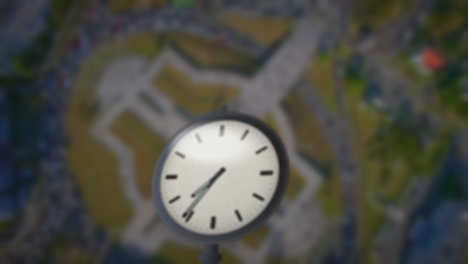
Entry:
h=7 m=36
